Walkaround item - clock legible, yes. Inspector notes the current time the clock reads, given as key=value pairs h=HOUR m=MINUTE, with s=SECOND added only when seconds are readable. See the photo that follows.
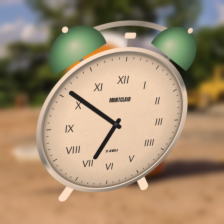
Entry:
h=6 m=51
